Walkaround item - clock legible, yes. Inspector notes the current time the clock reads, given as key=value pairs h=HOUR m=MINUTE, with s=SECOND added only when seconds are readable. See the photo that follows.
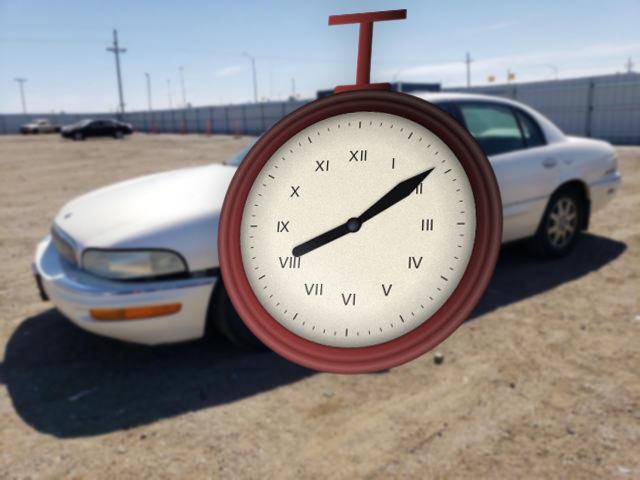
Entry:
h=8 m=9
